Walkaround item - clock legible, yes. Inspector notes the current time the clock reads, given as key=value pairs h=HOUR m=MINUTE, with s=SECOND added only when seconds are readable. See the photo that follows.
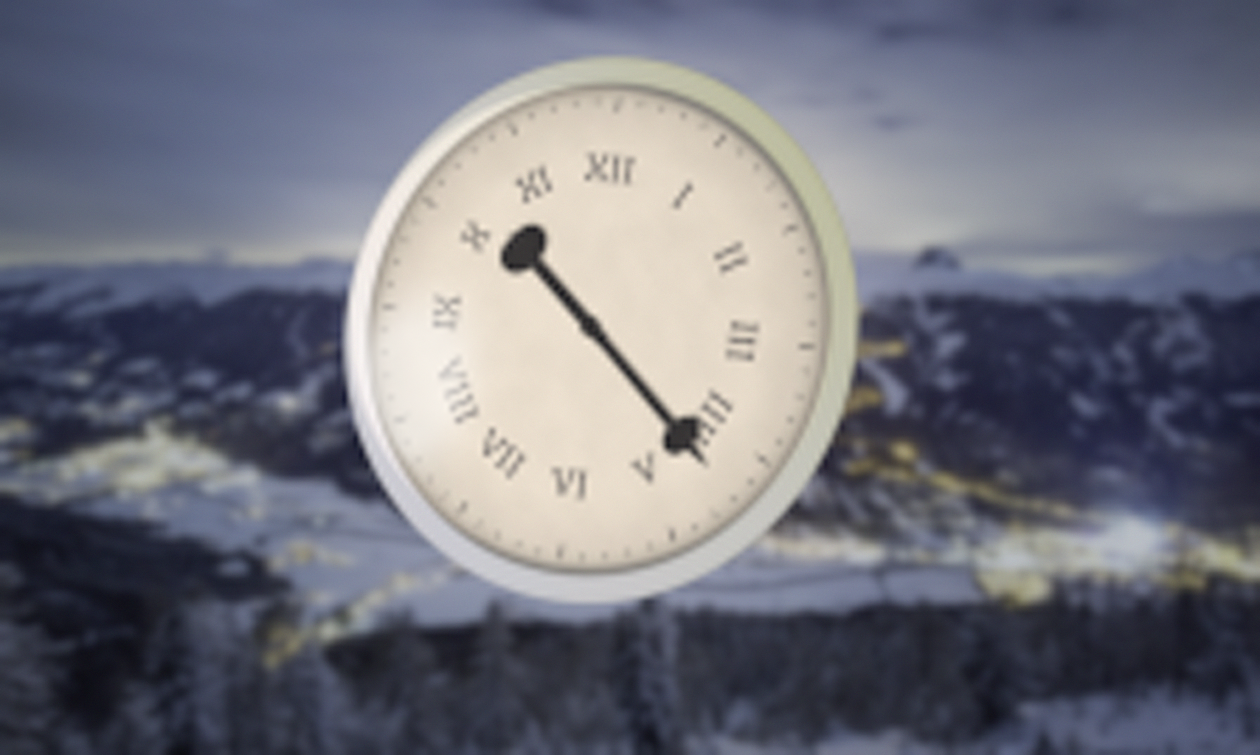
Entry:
h=10 m=22
